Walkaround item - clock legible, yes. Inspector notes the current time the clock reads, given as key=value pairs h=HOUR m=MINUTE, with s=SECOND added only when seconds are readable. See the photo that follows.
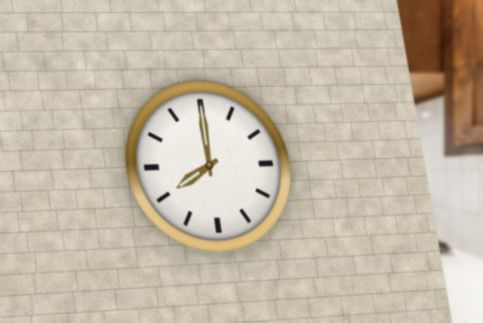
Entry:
h=8 m=0
